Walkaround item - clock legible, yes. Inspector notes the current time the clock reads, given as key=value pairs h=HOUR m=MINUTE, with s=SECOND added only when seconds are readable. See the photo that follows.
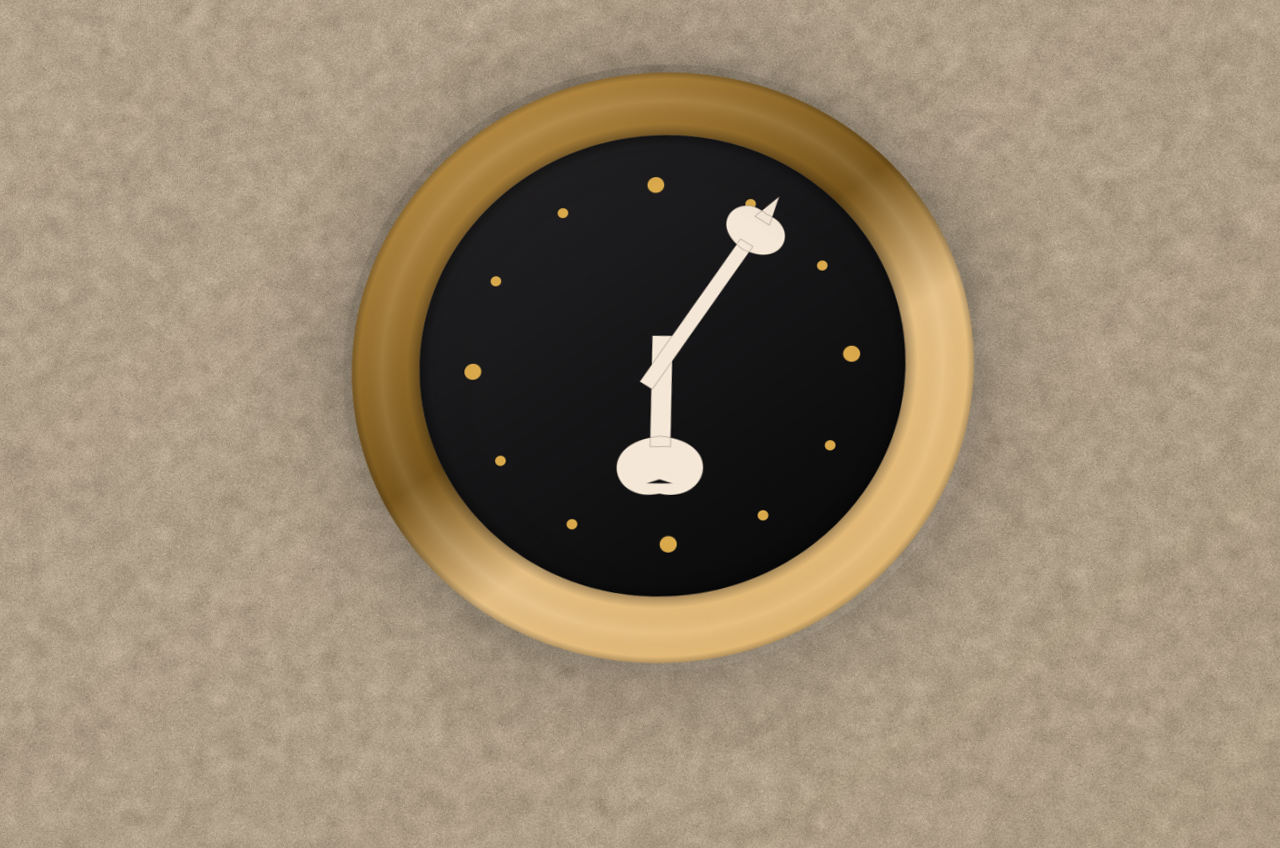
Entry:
h=6 m=6
